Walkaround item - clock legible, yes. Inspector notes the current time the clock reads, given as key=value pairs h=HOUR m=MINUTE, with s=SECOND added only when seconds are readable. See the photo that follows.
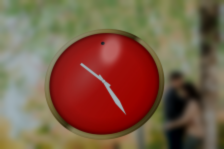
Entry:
h=10 m=25
